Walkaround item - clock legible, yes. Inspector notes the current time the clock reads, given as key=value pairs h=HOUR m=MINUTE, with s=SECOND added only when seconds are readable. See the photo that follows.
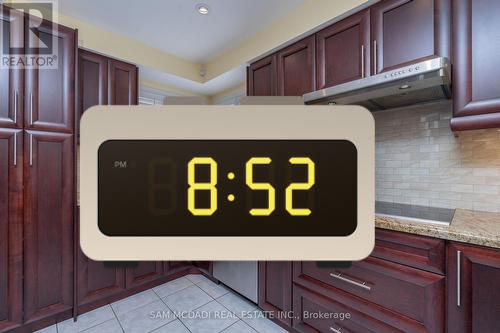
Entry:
h=8 m=52
